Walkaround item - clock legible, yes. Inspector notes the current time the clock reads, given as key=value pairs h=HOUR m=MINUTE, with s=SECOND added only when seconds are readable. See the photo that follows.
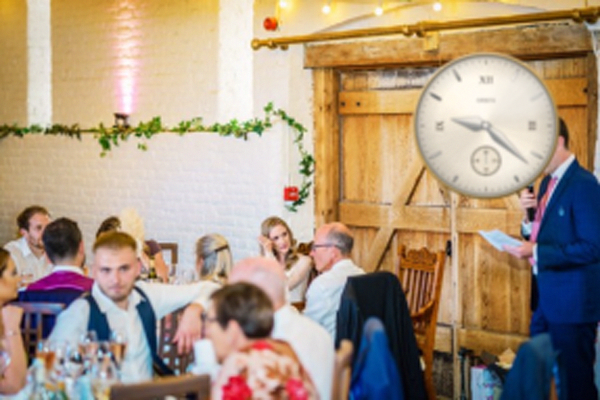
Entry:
h=9 m=22
